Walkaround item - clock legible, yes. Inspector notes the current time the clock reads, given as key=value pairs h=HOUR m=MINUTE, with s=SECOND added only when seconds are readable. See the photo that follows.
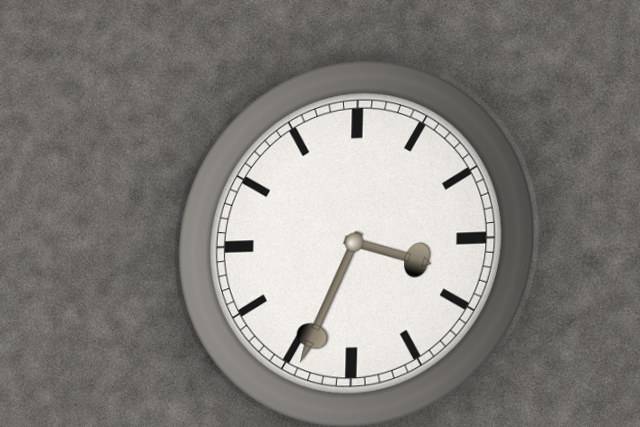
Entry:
h=3 m=34
